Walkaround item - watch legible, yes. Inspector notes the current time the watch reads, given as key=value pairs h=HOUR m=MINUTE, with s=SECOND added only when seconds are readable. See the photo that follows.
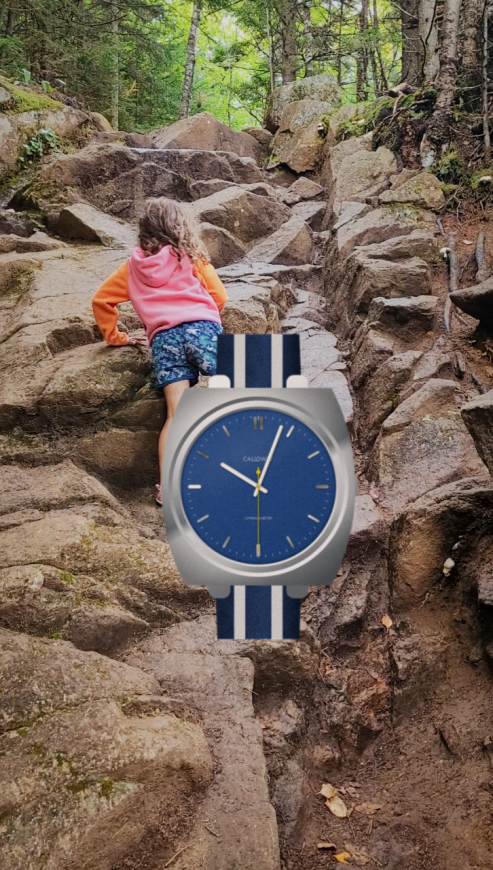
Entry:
h=10 m=3 s=30
